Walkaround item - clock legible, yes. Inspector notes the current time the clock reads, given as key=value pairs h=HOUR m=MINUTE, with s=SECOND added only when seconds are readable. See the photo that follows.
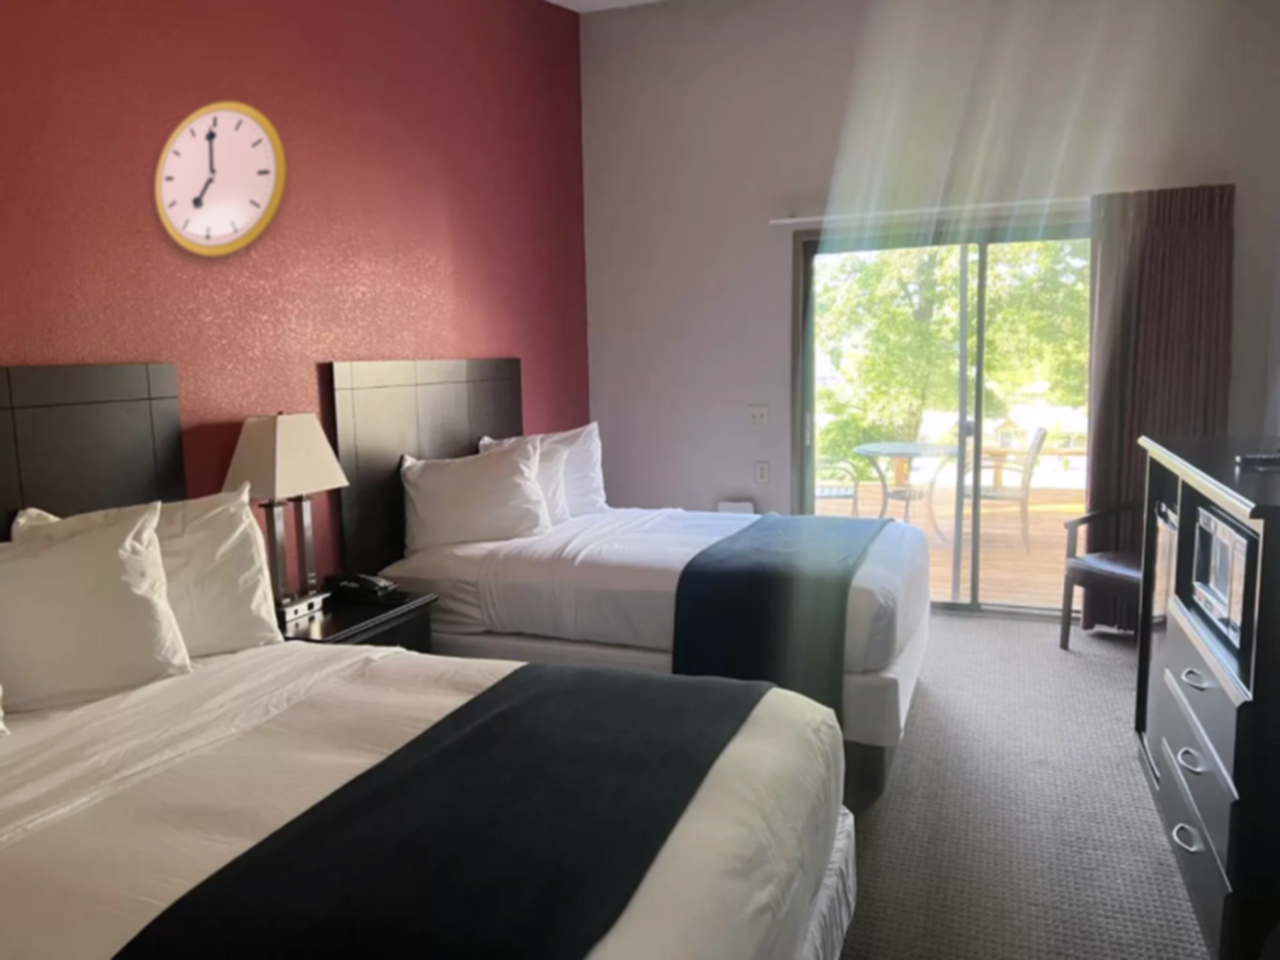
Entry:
h=6 m=59
